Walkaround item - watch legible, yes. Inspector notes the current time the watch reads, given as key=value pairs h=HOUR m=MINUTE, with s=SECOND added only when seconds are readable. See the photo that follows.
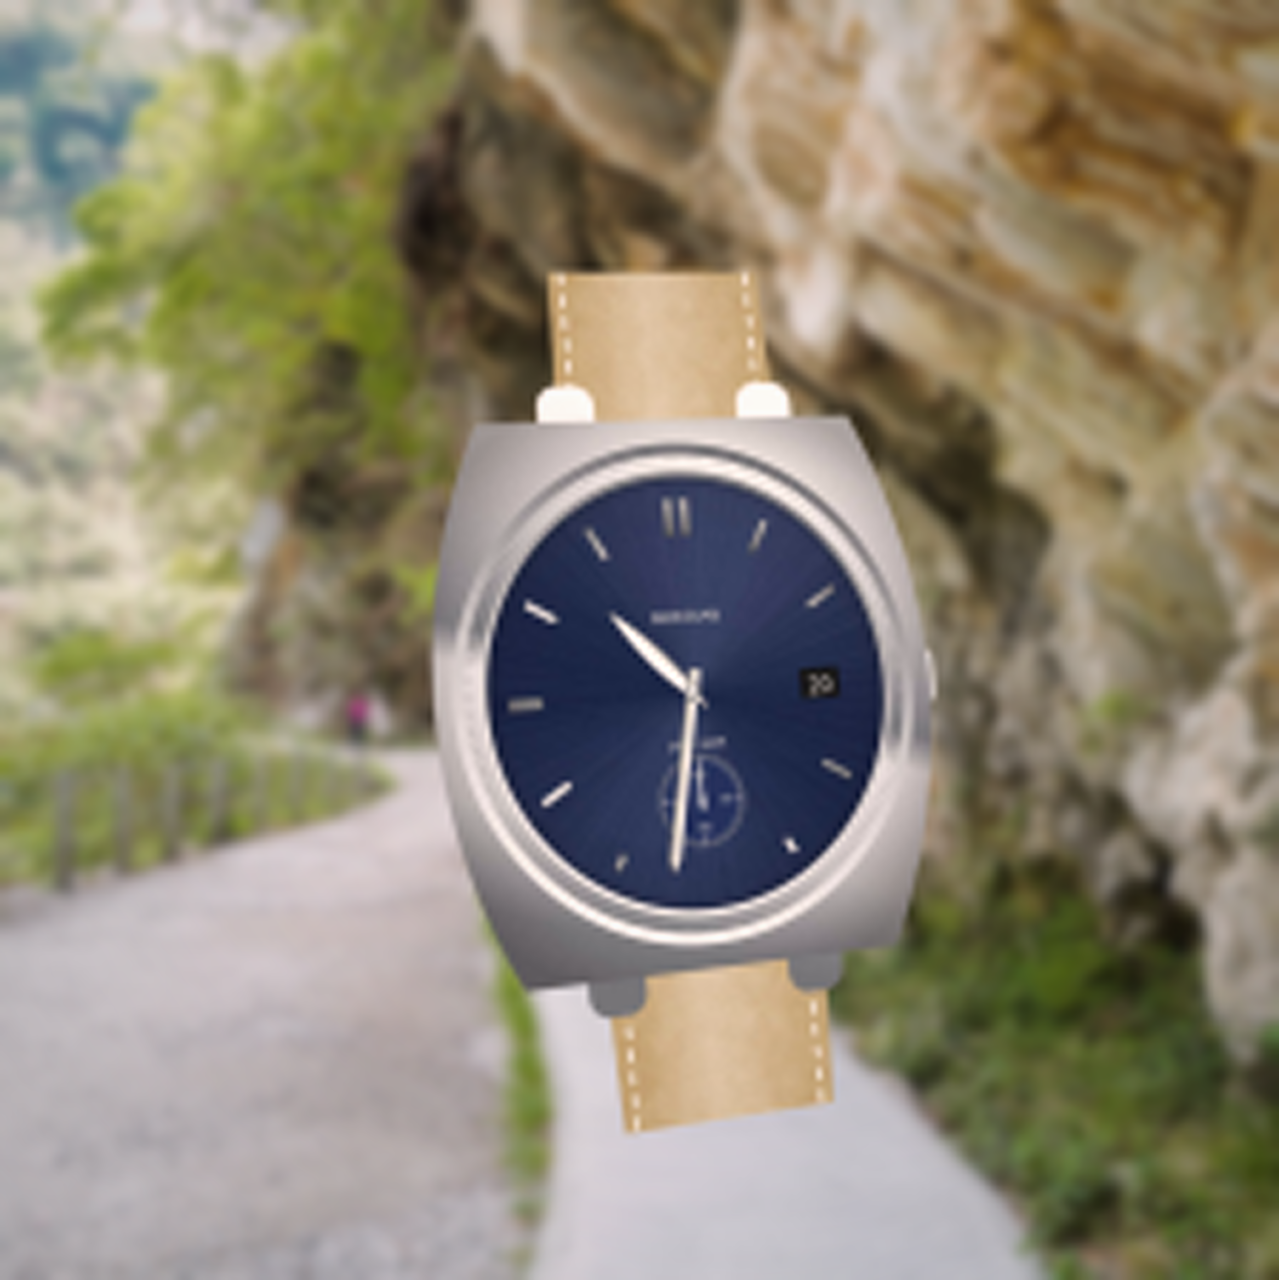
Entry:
h=10 m=32
